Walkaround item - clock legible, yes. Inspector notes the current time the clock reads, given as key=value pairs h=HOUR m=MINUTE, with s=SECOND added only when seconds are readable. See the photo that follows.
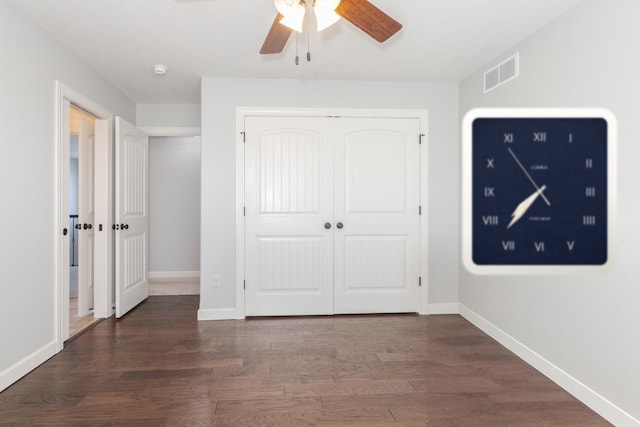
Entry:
h=7 m=36 s=54
